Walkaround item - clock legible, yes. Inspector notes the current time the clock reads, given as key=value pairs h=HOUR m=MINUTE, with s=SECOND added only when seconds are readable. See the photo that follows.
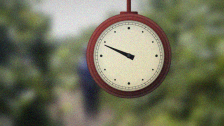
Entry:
h=9 m=49
